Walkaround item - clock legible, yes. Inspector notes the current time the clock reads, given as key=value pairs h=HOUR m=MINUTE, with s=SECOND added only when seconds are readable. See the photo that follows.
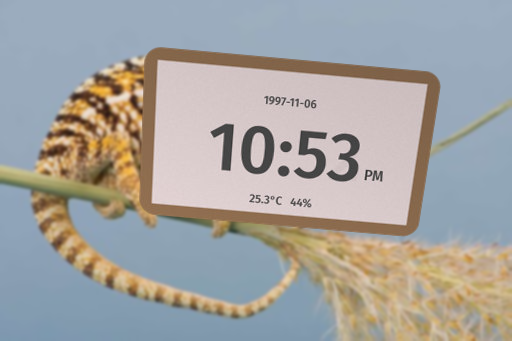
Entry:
h=10 m=53
